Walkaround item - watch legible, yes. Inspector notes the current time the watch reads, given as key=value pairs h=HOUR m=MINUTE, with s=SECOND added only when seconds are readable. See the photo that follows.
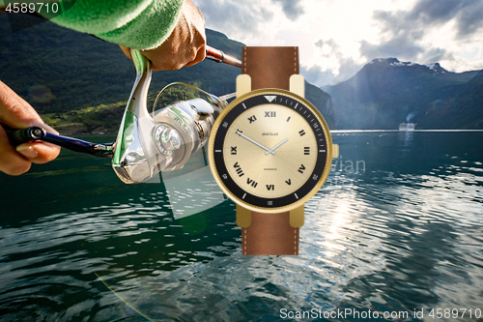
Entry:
h=1 m=50
